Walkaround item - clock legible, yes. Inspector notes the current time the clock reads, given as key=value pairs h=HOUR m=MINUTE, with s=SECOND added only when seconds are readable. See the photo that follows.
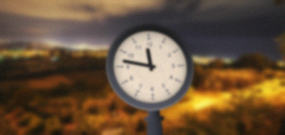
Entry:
h=11 m=47
